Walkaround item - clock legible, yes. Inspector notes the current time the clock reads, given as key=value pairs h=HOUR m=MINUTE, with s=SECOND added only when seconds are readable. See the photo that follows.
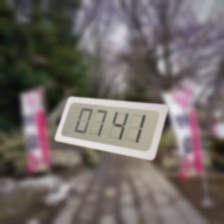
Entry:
h=7 m=41
